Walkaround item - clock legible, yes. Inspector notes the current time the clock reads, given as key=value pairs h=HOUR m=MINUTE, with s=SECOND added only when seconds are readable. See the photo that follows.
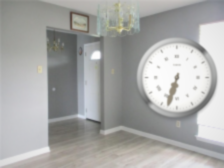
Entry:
h=6 m=33
